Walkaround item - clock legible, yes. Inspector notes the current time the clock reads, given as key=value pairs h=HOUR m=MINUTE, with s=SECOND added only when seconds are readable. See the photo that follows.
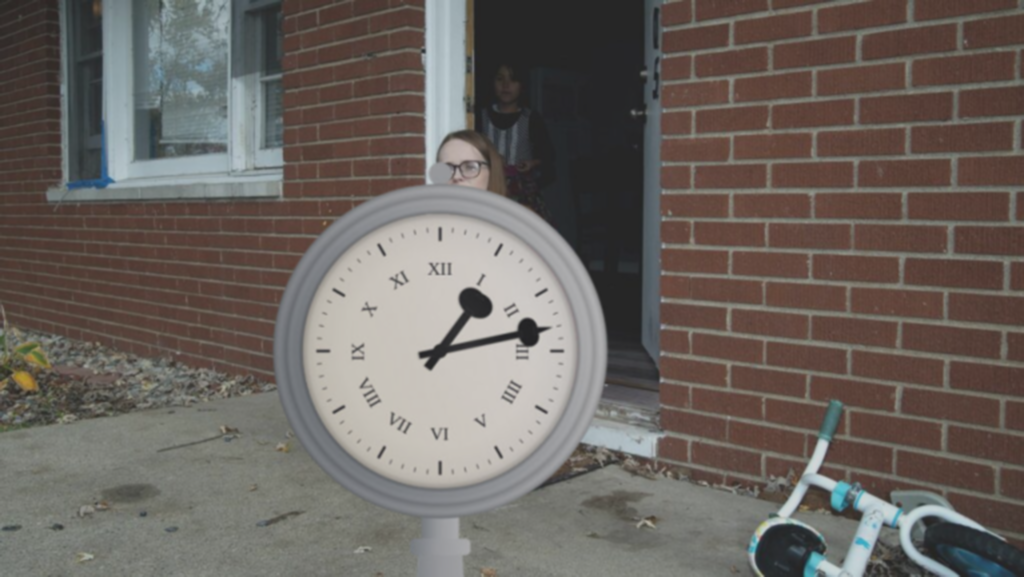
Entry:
h=1 m=13
